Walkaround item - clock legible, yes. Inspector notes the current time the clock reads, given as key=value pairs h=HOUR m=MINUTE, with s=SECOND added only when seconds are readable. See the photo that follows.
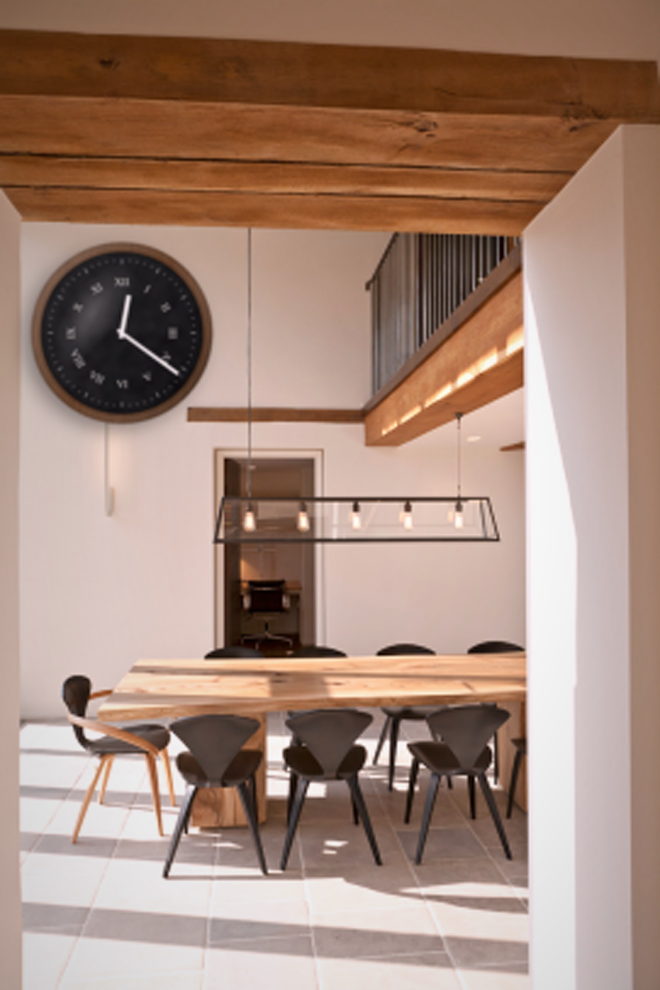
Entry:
h=12 m=21
